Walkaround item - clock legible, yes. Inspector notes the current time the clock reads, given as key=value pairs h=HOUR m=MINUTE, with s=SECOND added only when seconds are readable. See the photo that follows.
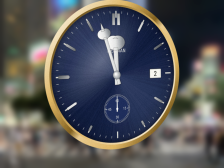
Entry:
h=11 m=57
